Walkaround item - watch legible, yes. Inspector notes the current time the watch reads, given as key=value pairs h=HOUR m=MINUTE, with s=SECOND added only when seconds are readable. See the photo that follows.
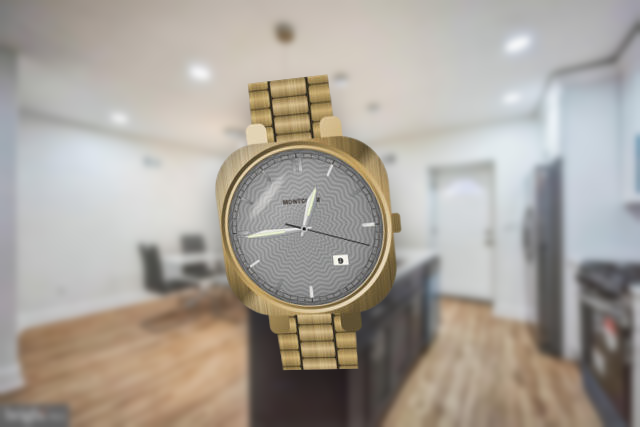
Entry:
h=12 m=44 s=18
